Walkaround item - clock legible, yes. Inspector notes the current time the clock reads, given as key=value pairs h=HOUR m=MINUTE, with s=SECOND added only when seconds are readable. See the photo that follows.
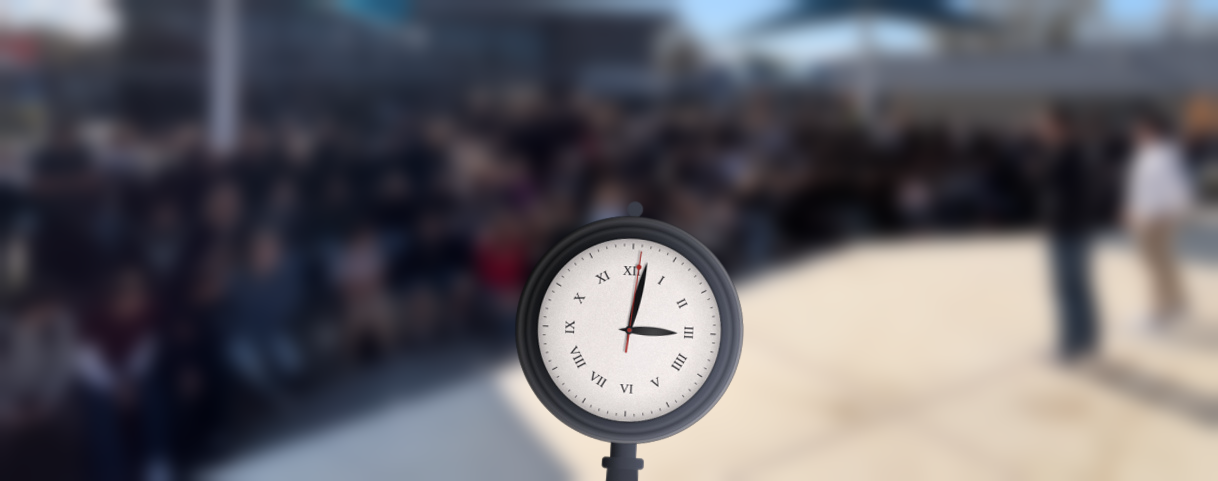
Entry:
h=3 m=2 s=1
